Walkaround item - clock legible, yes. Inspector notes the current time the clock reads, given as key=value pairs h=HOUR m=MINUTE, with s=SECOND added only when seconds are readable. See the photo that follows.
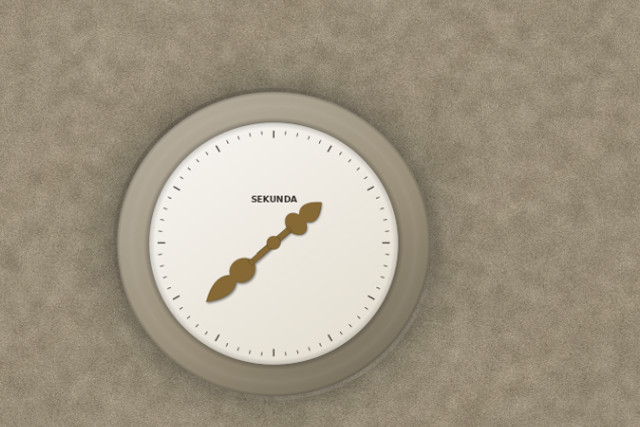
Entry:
h=1 m=38
